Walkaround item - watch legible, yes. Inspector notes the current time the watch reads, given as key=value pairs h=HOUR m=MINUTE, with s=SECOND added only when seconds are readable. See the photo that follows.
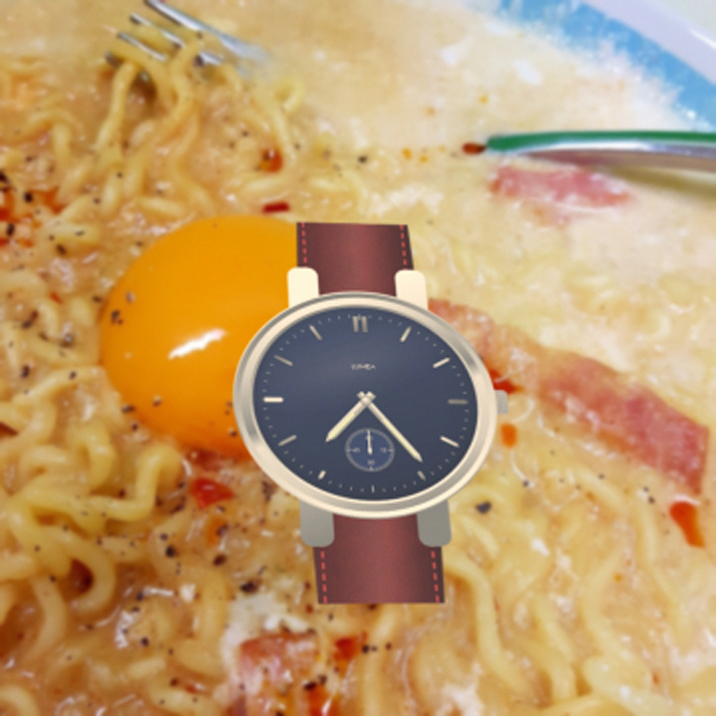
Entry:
h=7 m=24
